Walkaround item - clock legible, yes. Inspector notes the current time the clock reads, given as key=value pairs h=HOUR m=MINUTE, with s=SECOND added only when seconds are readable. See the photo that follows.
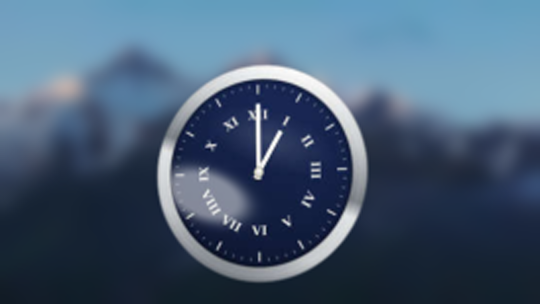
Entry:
h=1 m=0
